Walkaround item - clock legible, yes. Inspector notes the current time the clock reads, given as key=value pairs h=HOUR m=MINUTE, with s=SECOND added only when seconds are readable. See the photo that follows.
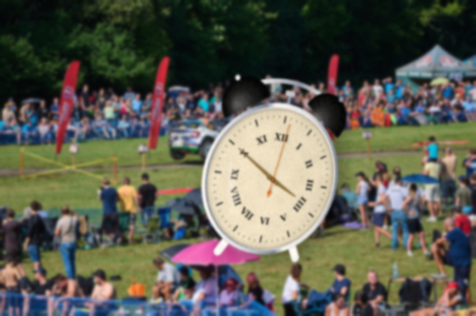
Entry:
h=3 m=50 s=1
